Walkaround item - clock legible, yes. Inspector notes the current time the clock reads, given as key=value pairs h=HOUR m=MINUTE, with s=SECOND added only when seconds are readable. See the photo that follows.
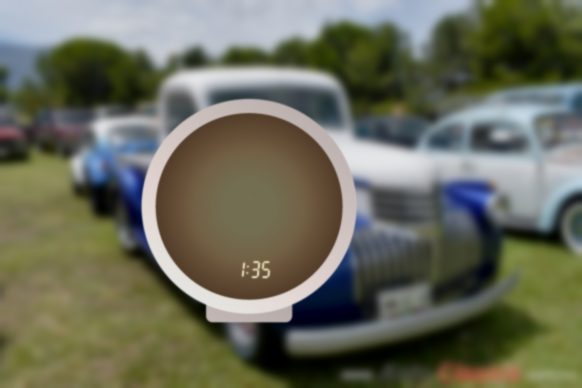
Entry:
h=1 m=35
